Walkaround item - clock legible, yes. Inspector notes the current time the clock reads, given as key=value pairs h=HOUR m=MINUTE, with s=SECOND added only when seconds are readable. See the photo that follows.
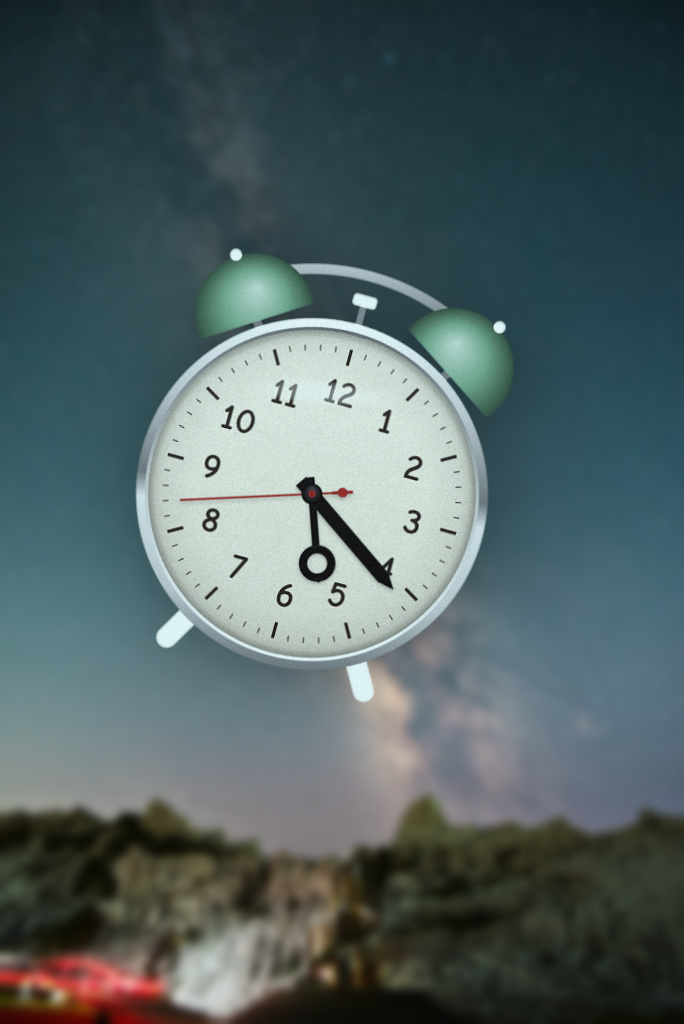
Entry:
h=5 m=20 s=42
